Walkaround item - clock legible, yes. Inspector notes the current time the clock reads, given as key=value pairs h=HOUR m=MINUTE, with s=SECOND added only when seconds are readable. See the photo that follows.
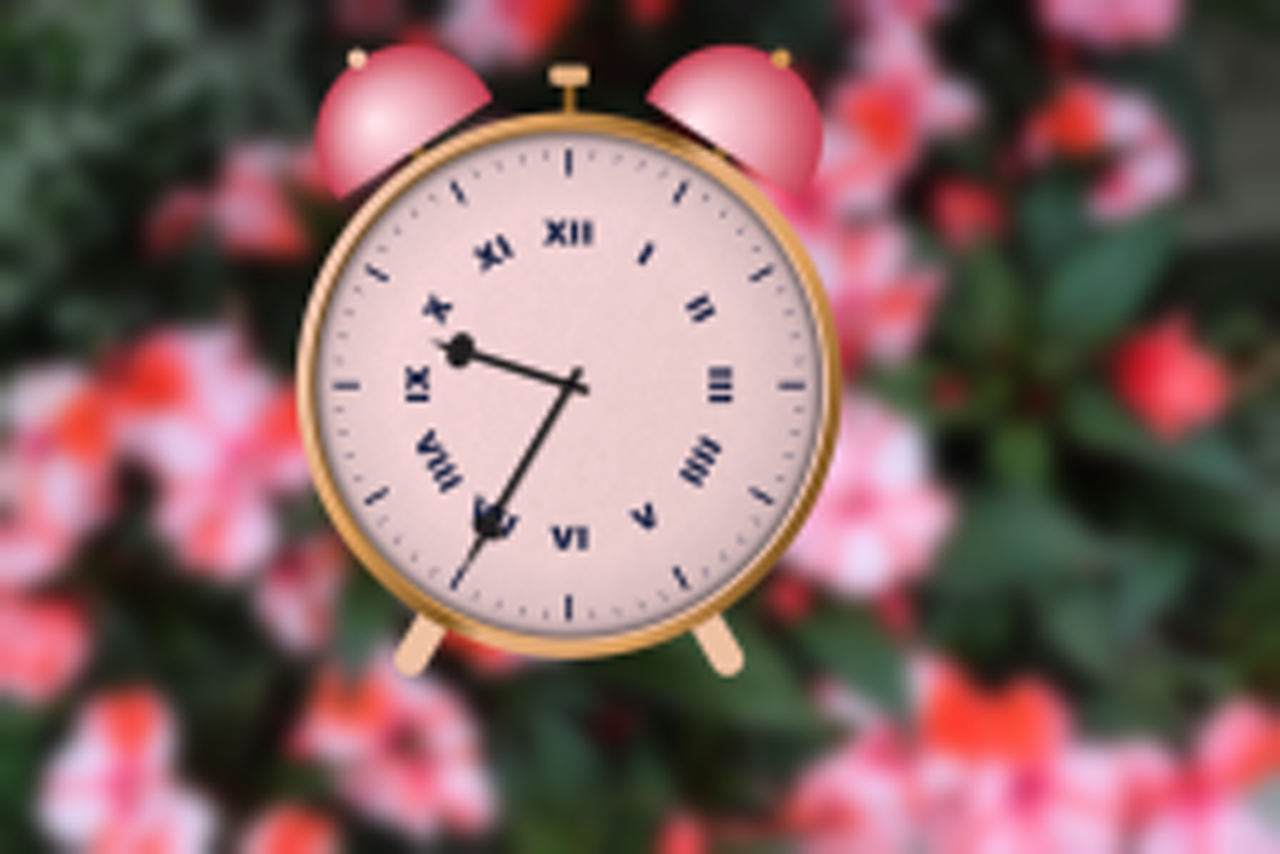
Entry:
h=9 m=35
